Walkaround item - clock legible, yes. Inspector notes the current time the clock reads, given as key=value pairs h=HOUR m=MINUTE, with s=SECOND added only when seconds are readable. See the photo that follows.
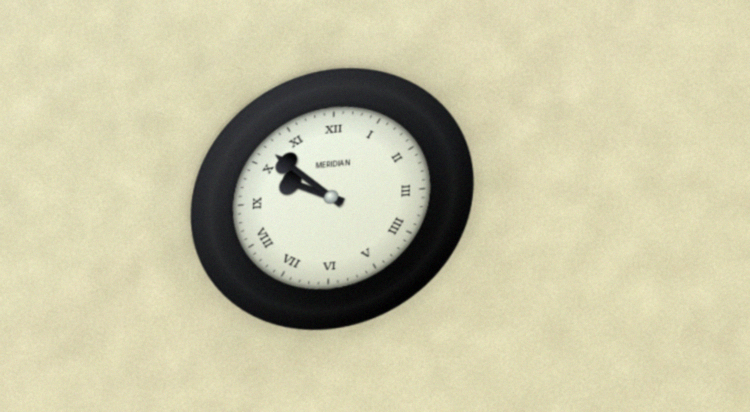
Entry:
h=9 m=52
